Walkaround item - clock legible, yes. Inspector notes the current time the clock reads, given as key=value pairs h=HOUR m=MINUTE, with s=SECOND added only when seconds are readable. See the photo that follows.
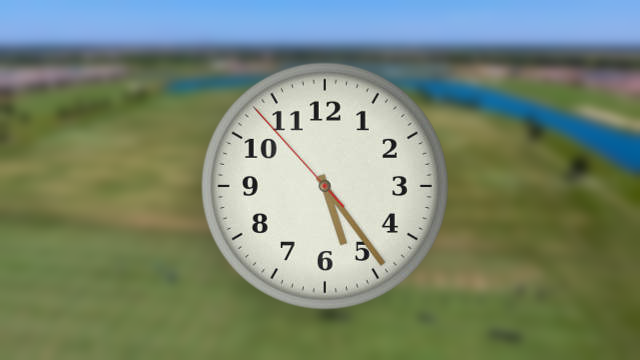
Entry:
h=5 m=23 s=53
